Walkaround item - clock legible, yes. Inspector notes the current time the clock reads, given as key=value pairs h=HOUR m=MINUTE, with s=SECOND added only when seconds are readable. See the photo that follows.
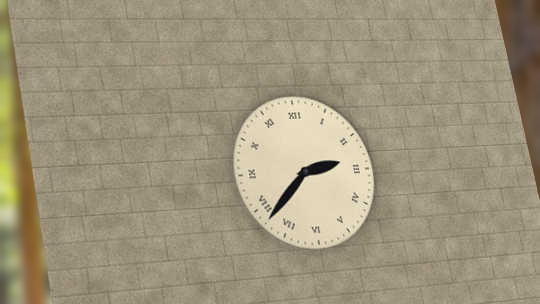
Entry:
h=2 m=38
